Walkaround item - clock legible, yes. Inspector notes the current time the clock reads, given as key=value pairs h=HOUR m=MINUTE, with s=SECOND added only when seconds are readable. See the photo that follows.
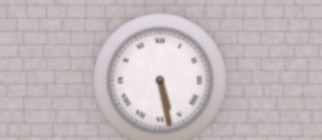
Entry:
h=5 m=28
